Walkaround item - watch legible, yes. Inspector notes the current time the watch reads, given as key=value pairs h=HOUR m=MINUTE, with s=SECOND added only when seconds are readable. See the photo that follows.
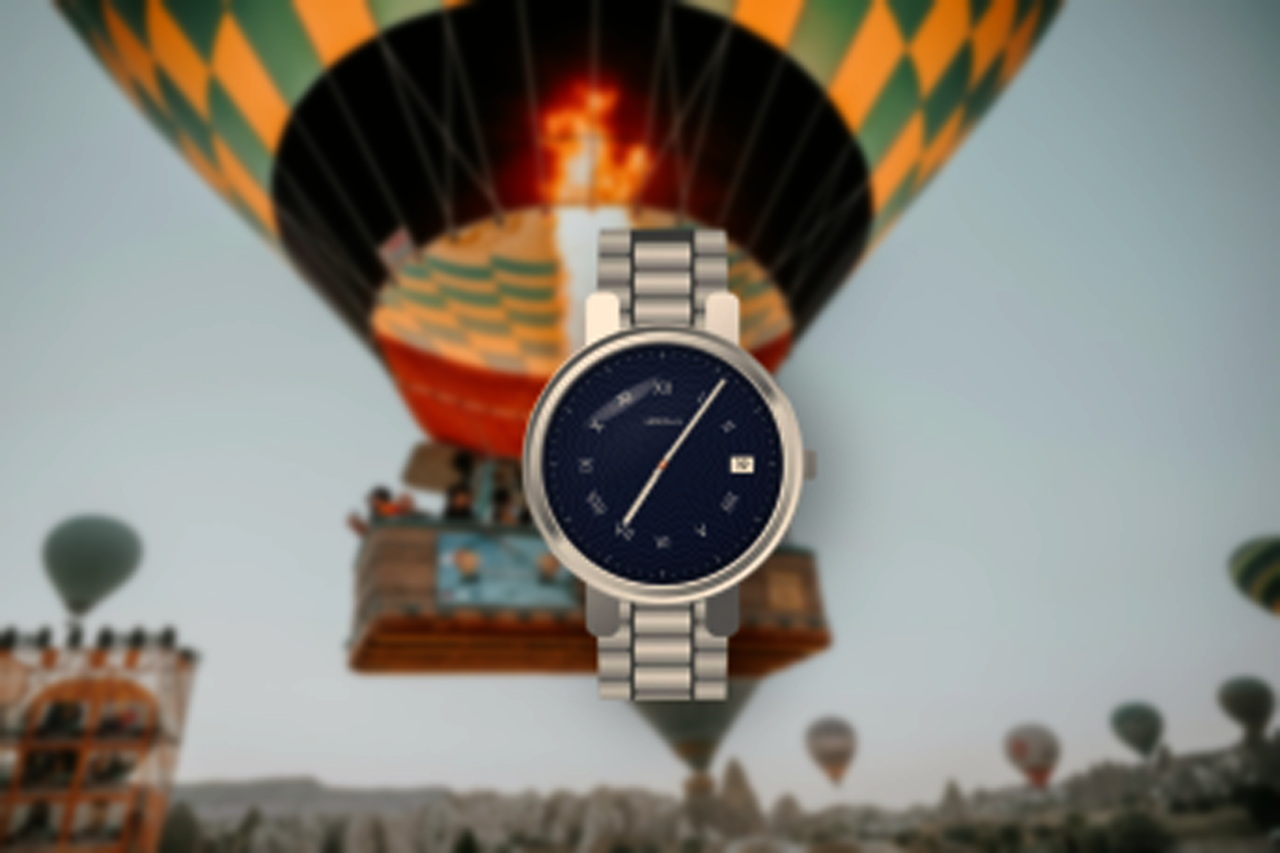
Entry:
h=7 m=6
